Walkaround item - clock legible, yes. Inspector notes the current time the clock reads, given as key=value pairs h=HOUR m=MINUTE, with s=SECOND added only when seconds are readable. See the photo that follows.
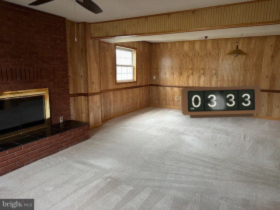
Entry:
h=3 m=33
